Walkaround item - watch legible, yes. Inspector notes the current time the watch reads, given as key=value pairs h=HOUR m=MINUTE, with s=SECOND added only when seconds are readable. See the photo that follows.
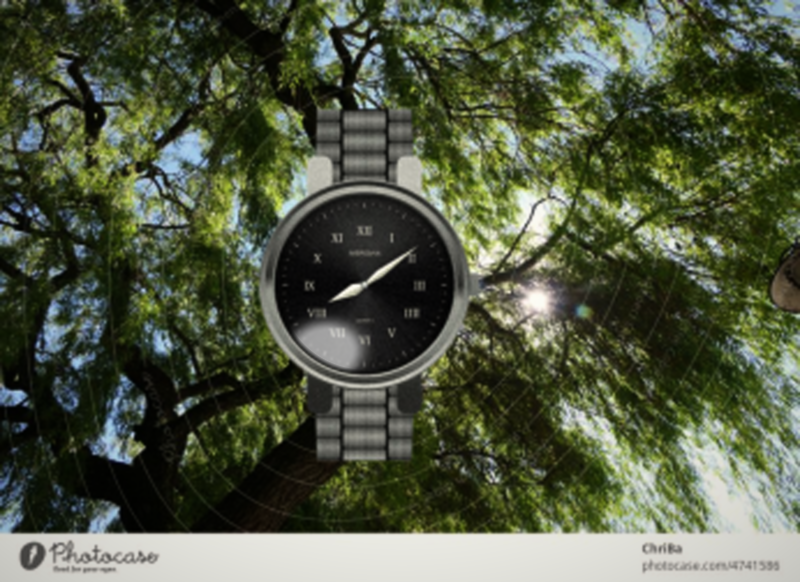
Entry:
h=8 m=9
